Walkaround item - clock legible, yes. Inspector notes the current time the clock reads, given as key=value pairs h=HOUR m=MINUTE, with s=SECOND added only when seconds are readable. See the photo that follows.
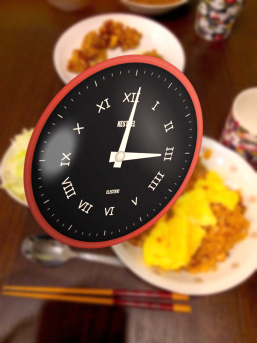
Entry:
h=3 m=1
